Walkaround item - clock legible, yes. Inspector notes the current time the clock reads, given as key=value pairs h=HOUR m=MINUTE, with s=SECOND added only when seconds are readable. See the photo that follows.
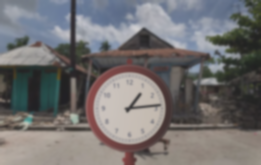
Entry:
h=1 m=14
